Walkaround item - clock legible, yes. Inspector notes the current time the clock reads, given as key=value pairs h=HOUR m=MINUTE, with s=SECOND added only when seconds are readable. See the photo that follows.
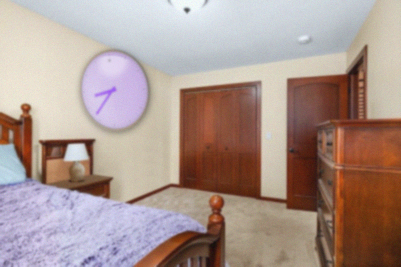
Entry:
h=8 m=37
